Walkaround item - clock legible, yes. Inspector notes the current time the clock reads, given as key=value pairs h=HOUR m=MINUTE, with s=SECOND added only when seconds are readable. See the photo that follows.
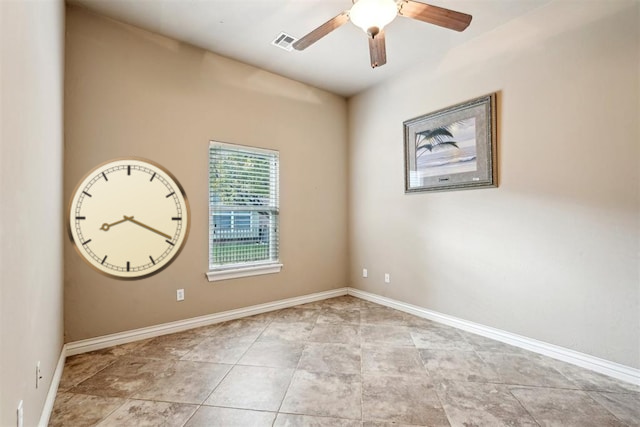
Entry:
h=8 m=19
